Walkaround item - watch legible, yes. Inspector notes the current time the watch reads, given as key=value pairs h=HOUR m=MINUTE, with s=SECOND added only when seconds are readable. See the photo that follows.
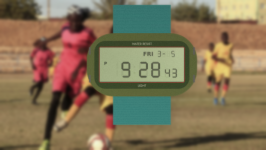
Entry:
h=9 m=28 s=43
